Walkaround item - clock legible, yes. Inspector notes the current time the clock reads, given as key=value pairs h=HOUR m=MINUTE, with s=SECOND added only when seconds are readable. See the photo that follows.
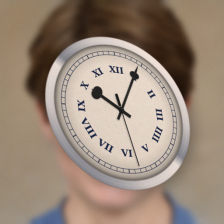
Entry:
h=10 m=4 s=28
